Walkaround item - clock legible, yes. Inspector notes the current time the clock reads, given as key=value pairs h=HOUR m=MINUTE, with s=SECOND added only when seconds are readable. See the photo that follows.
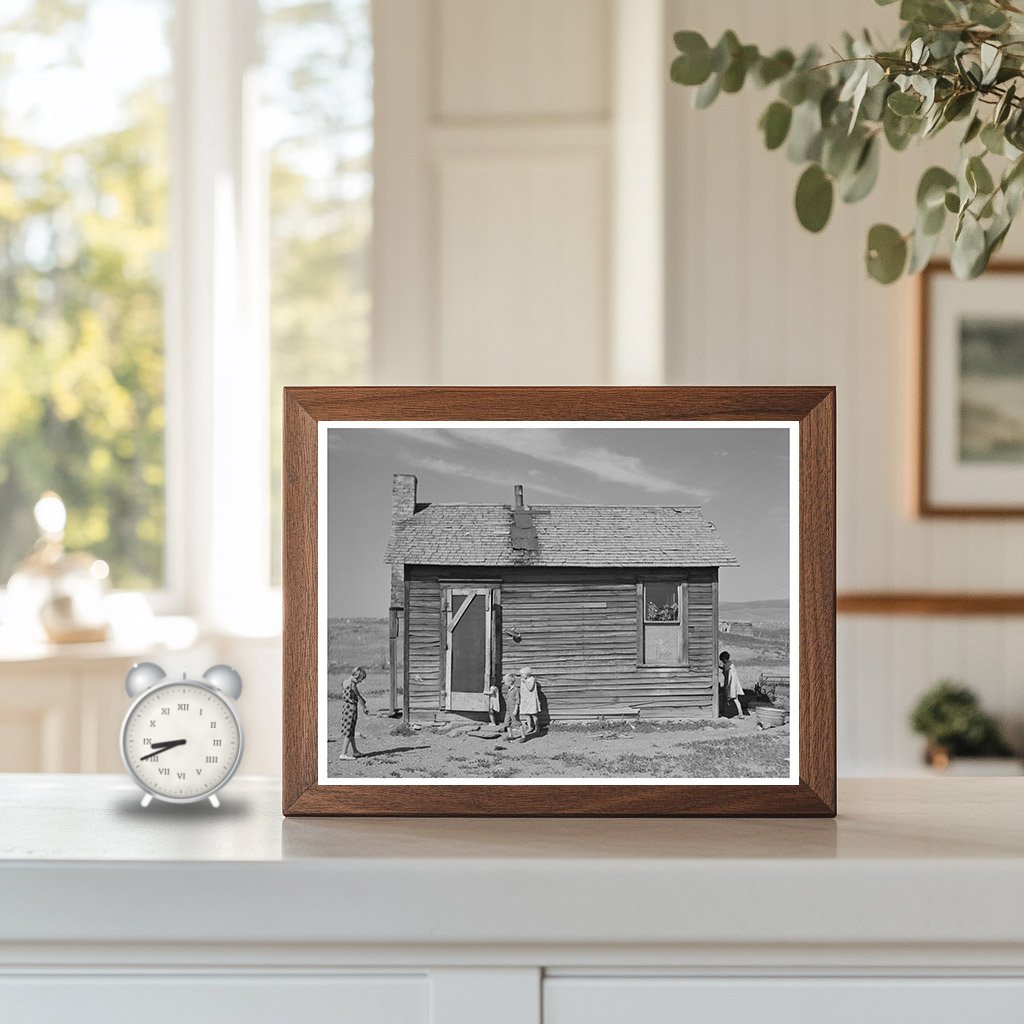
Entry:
h=8 m=41
